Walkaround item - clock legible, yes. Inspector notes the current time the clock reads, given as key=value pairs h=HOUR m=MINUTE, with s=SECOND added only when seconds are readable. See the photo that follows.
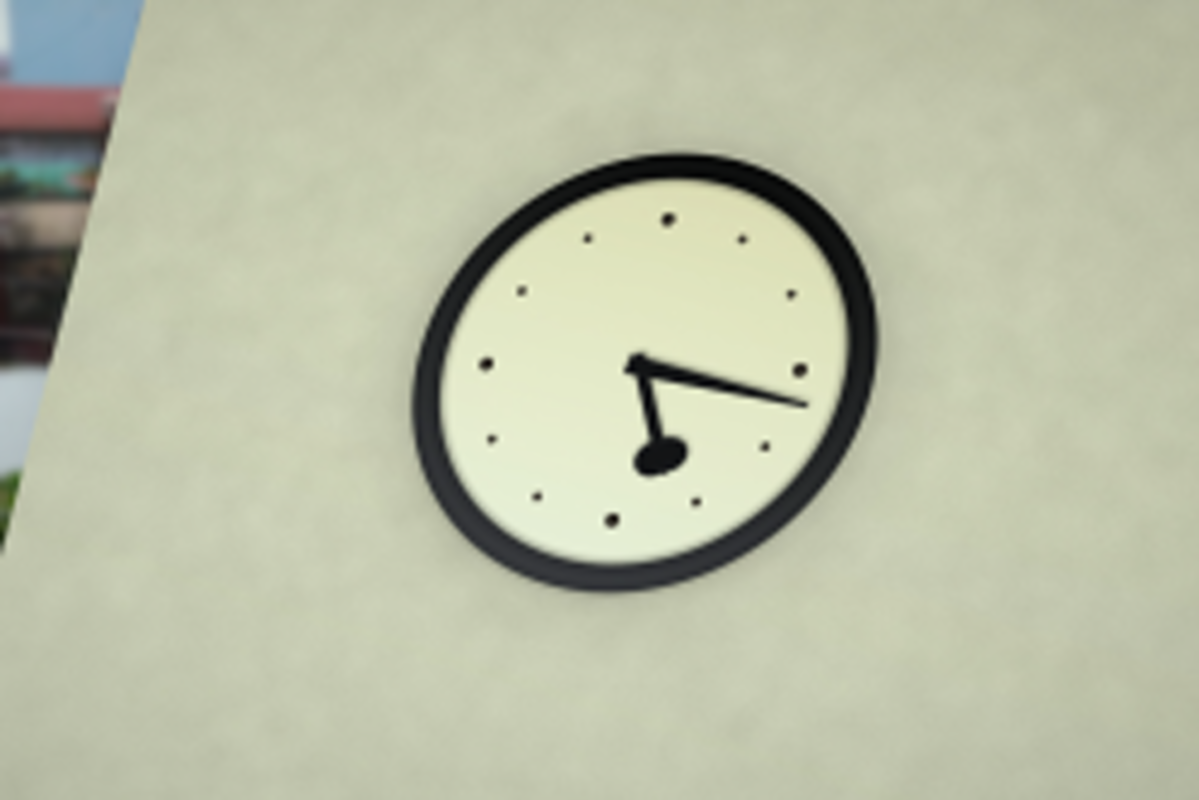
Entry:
h=5 m=17
